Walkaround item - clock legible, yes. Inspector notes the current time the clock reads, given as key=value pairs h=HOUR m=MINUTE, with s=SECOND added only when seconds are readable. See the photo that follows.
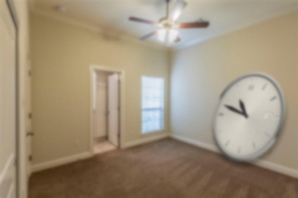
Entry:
h=10 m=48
